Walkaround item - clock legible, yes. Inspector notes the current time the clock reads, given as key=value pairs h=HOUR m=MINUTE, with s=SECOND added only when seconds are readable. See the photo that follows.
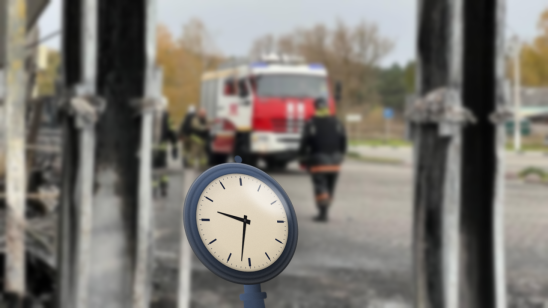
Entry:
h=9 m=32
